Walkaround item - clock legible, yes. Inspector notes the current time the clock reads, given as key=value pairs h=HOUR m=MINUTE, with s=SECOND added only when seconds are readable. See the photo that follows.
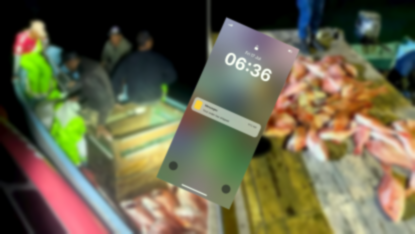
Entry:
h=6 m=36
